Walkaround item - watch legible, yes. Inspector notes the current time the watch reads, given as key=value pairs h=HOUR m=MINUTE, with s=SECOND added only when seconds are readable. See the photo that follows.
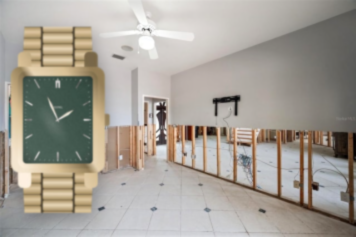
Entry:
h=1 m=56
